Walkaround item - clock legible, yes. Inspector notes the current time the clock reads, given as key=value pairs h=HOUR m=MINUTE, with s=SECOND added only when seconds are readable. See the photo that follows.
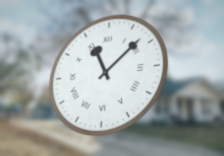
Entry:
h=11 m=8
